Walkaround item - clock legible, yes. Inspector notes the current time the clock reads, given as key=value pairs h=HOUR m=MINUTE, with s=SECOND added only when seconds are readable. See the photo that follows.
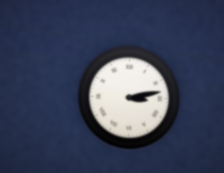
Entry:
h=3 m=13
